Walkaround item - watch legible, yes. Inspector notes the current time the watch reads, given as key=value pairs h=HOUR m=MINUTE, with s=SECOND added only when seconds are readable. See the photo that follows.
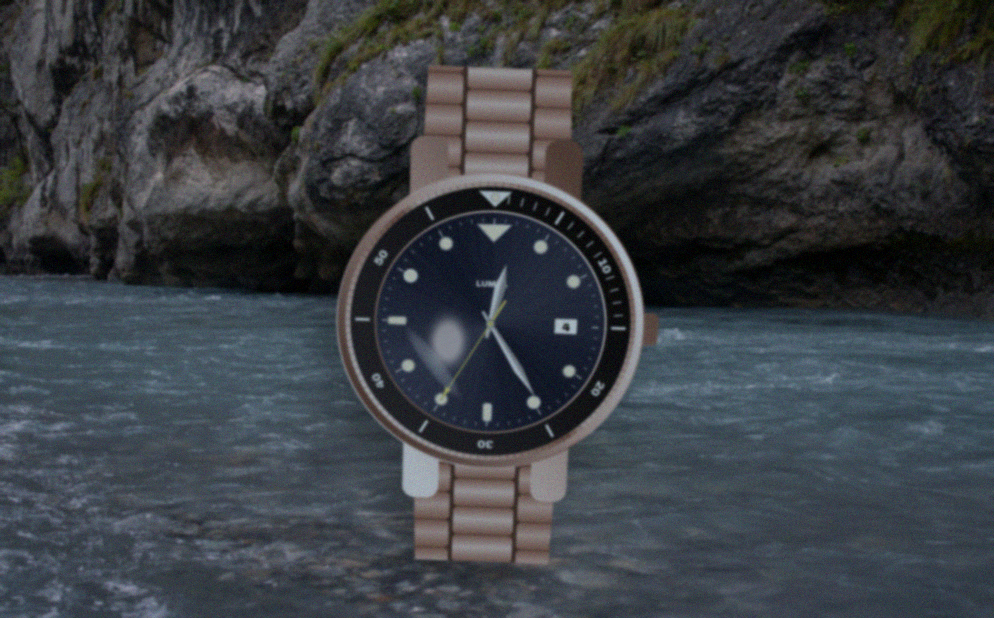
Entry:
h=12 m=24 s=35
